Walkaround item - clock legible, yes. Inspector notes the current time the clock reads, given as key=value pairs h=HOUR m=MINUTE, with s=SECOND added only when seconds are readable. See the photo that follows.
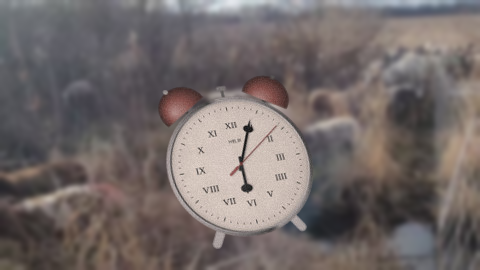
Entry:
h=6 m=4 s=9
